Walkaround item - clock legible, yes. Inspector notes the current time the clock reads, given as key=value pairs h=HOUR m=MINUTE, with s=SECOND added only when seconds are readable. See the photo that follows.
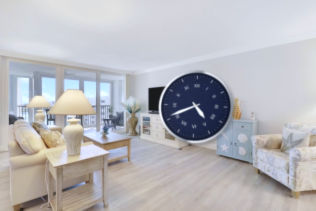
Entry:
h=4 m=41
